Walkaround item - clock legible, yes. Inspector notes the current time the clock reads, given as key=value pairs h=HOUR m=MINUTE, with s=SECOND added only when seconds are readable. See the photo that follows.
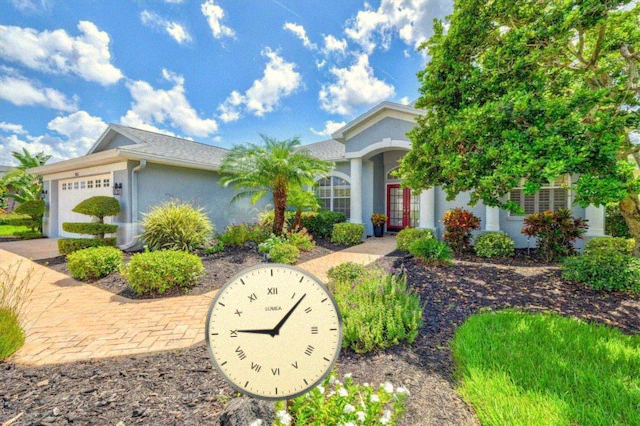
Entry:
h=9 m=7
